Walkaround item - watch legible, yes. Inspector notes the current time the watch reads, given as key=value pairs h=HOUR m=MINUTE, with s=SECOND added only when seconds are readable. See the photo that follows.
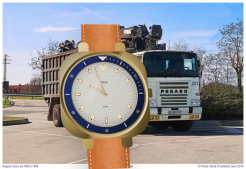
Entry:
h=9 m=57
